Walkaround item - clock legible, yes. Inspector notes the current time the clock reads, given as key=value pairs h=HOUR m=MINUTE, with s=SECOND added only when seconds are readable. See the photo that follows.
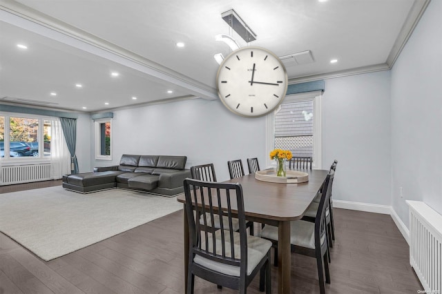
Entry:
h=12 m=16
